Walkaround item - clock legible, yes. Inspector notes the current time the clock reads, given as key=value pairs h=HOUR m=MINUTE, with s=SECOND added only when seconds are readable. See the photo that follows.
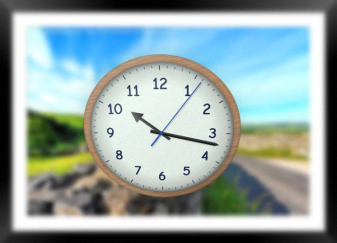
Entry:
h=10 m=17 s=6
